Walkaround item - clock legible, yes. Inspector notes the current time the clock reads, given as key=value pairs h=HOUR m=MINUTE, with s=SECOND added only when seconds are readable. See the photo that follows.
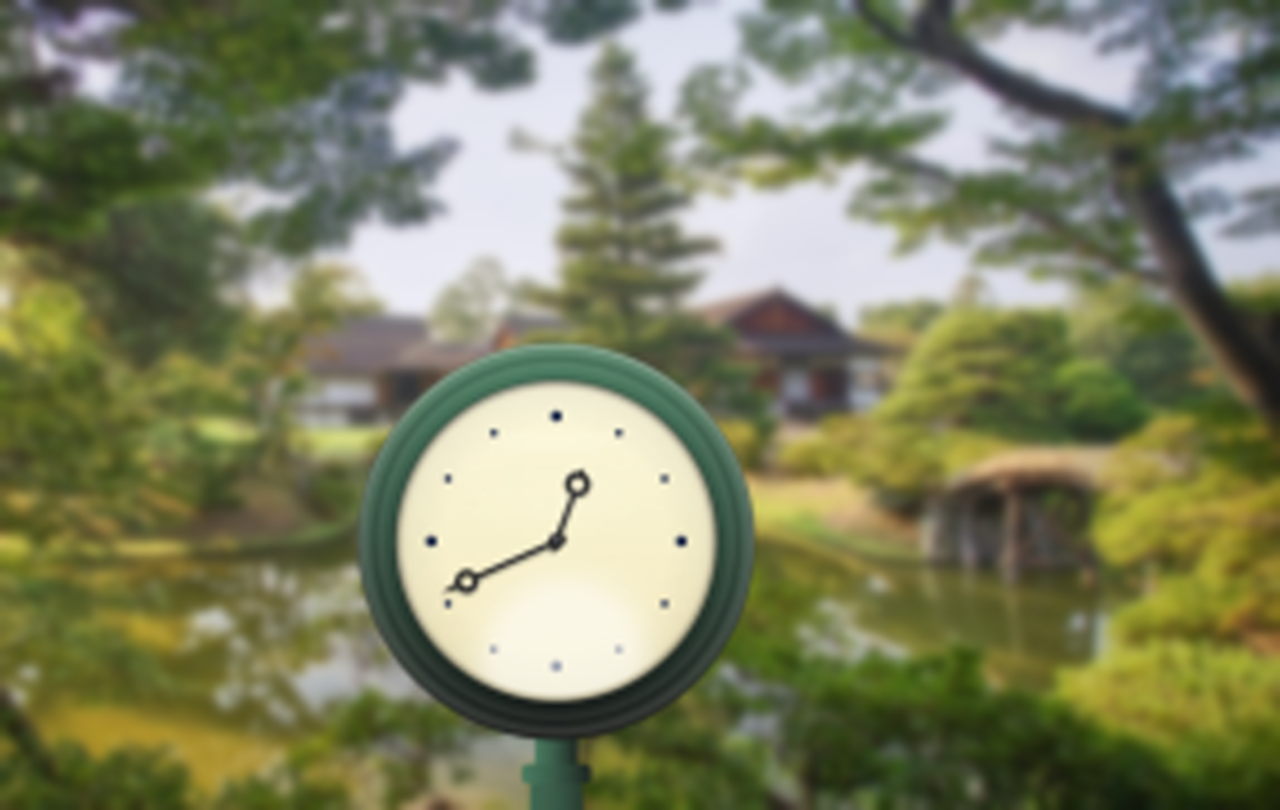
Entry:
h=12 m=41
